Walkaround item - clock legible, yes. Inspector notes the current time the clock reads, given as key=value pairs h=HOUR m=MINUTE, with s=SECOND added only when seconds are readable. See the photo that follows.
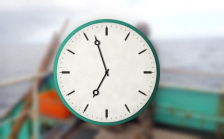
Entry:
h=6 m=57
